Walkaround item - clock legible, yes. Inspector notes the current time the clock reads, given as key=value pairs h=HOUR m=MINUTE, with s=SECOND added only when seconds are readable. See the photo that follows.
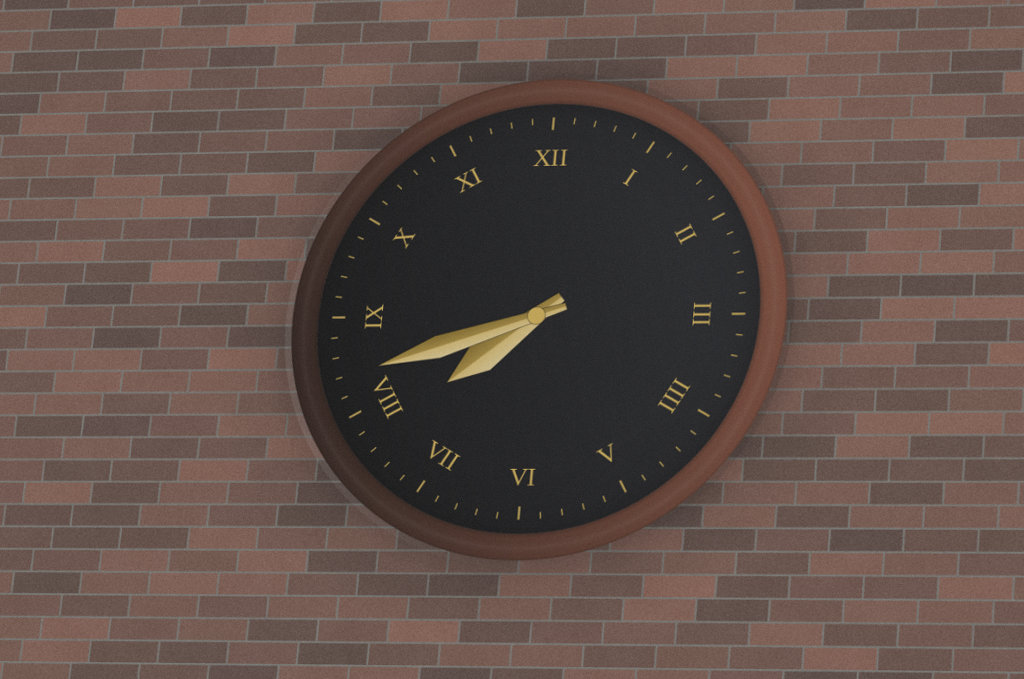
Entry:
h=7 m=42
